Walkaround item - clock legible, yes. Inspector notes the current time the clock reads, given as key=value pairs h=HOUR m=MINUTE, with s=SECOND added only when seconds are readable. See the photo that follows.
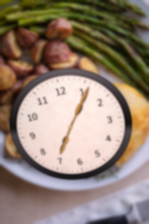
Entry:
h=7 m=6
